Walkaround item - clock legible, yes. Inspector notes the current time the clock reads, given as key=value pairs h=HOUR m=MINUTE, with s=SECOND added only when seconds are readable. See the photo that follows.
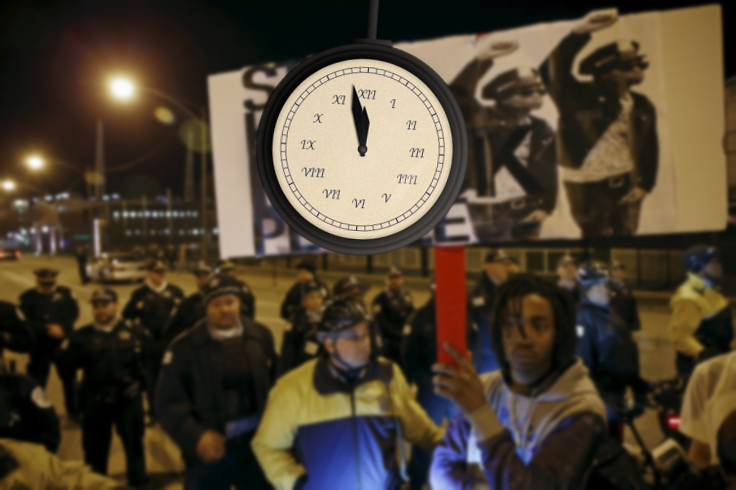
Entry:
h=11 m=58
